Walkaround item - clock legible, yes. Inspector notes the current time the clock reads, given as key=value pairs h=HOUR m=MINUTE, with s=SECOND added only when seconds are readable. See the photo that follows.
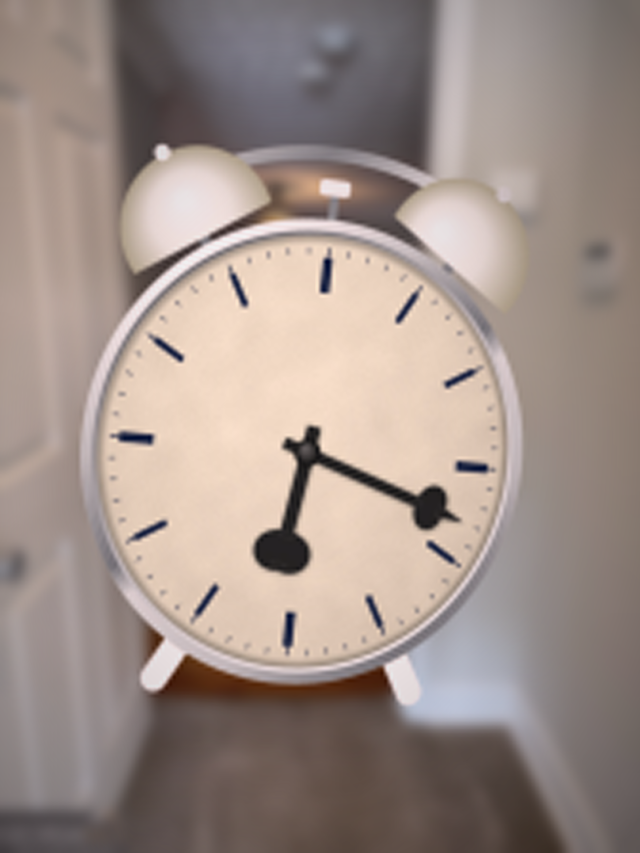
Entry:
h=6 m=18
